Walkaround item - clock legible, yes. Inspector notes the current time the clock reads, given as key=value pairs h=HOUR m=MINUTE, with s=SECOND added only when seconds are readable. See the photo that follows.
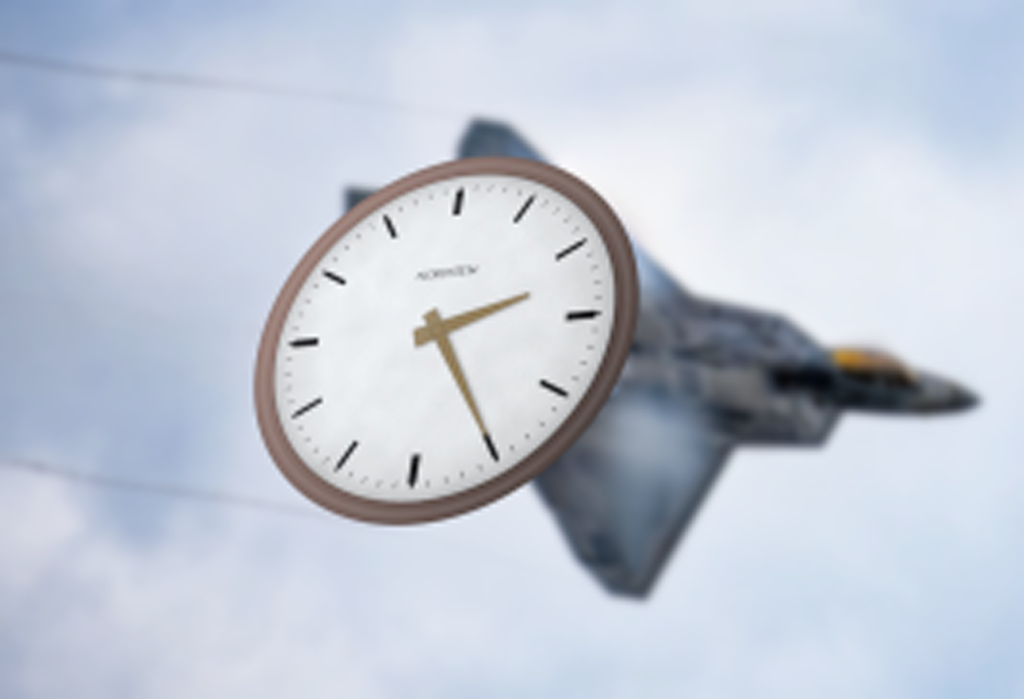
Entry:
h=2 m=25
